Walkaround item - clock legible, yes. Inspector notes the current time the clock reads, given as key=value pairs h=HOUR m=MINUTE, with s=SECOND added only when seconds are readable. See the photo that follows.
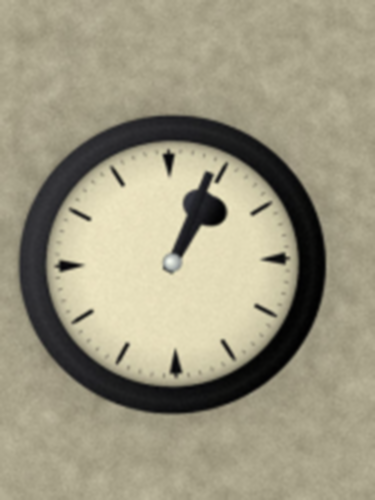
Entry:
h=1 m=4
